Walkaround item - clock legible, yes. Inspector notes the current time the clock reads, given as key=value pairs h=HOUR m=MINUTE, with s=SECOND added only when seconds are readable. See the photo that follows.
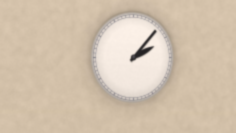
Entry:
h=2 m=7
